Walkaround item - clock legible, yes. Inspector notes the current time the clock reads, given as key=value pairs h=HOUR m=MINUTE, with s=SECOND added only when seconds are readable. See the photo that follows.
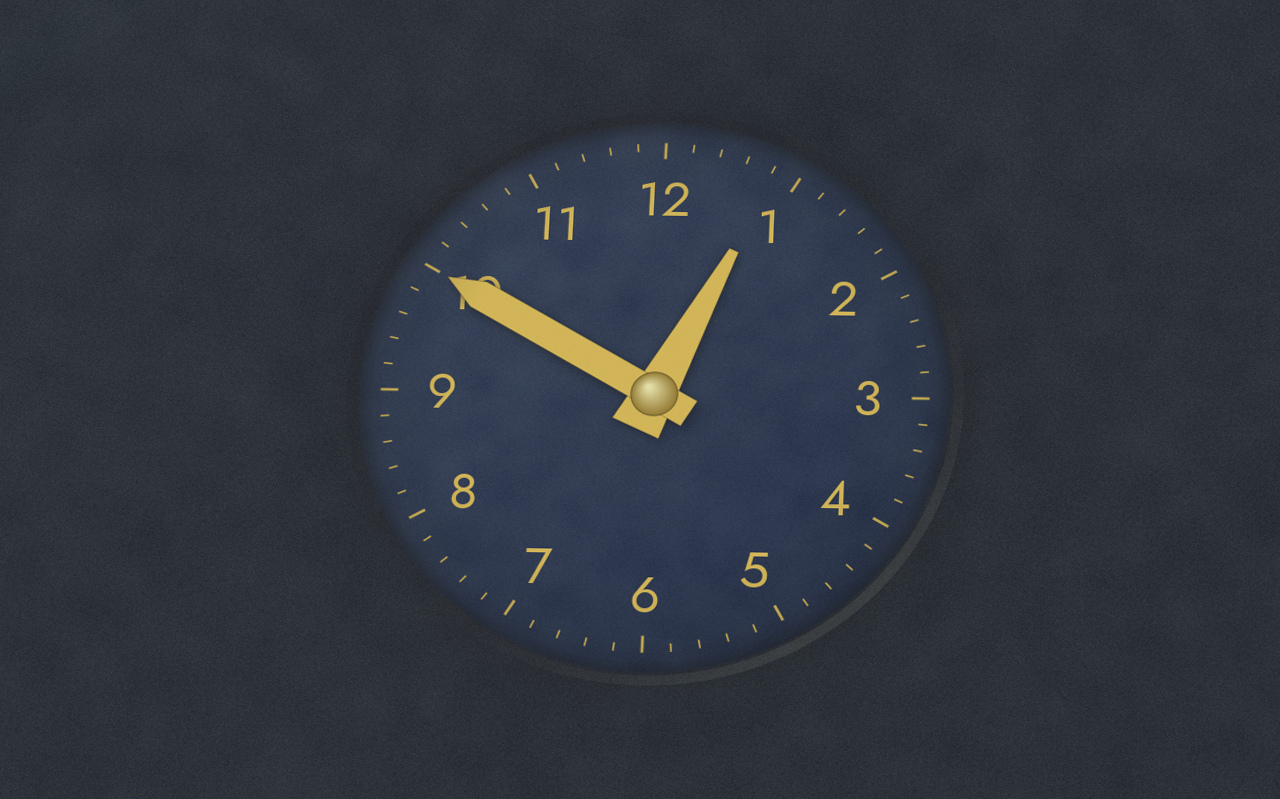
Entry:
h=12 m=50
